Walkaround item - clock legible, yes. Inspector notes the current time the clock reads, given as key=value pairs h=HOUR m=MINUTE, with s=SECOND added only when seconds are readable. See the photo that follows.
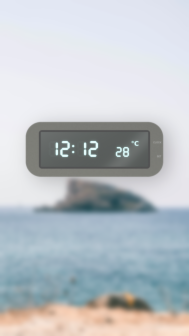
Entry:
h=12 m=12
